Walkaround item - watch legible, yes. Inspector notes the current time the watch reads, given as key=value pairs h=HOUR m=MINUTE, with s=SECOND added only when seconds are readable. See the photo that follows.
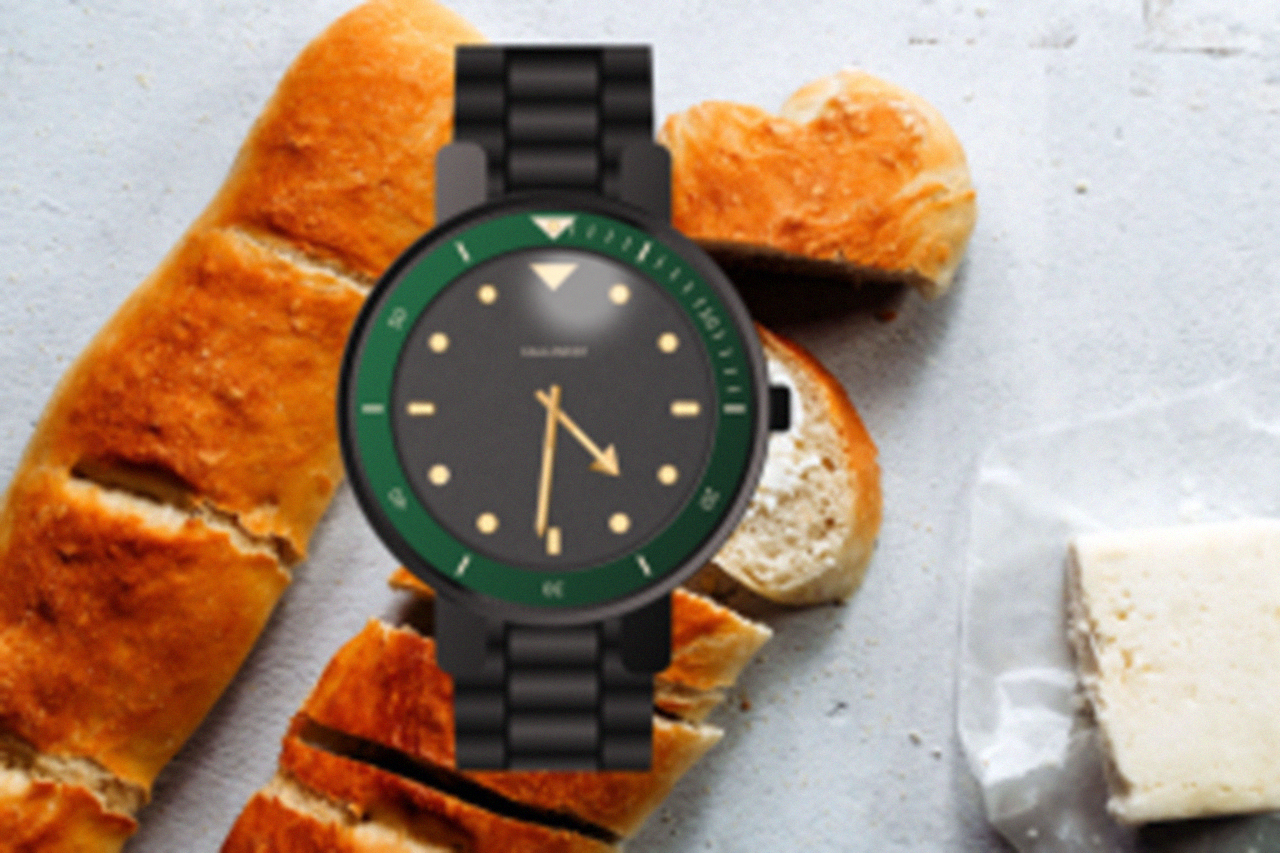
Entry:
h=4 m=31
